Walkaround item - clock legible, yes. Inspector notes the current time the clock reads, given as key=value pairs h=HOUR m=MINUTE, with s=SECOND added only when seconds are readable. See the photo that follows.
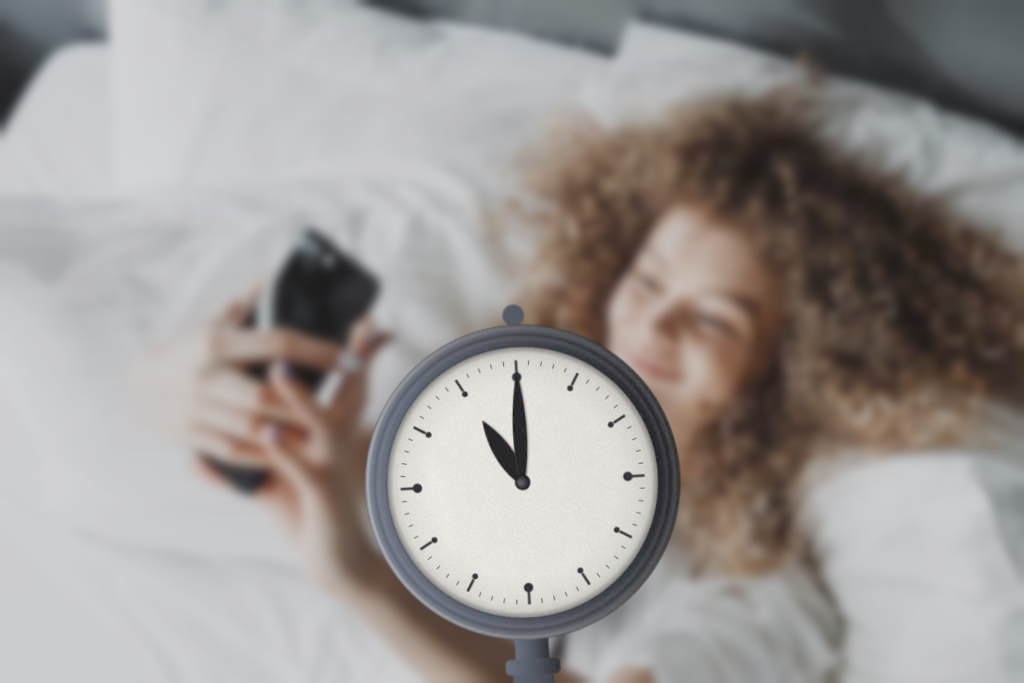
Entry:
h=11 m=0
